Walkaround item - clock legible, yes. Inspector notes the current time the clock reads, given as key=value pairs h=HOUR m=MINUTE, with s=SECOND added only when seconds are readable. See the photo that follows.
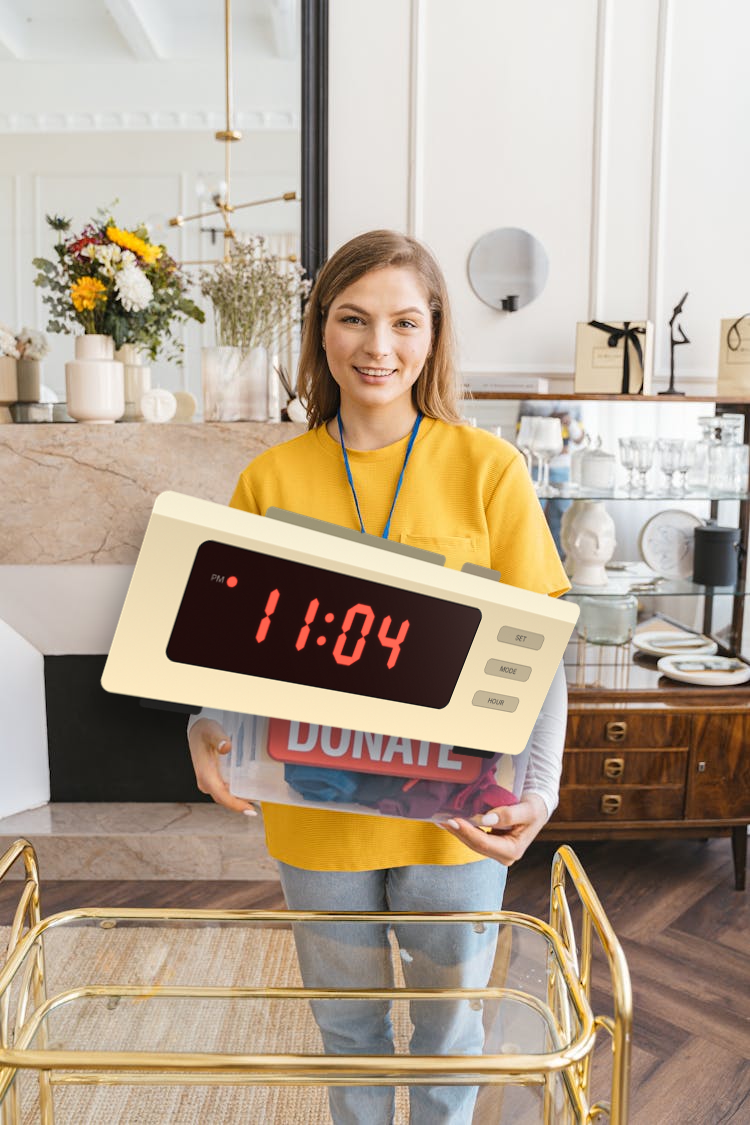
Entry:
h=11 m=4
